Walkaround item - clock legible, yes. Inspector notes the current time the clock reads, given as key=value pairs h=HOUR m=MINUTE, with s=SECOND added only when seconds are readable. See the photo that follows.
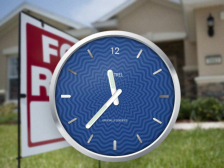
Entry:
h=11 m=37
